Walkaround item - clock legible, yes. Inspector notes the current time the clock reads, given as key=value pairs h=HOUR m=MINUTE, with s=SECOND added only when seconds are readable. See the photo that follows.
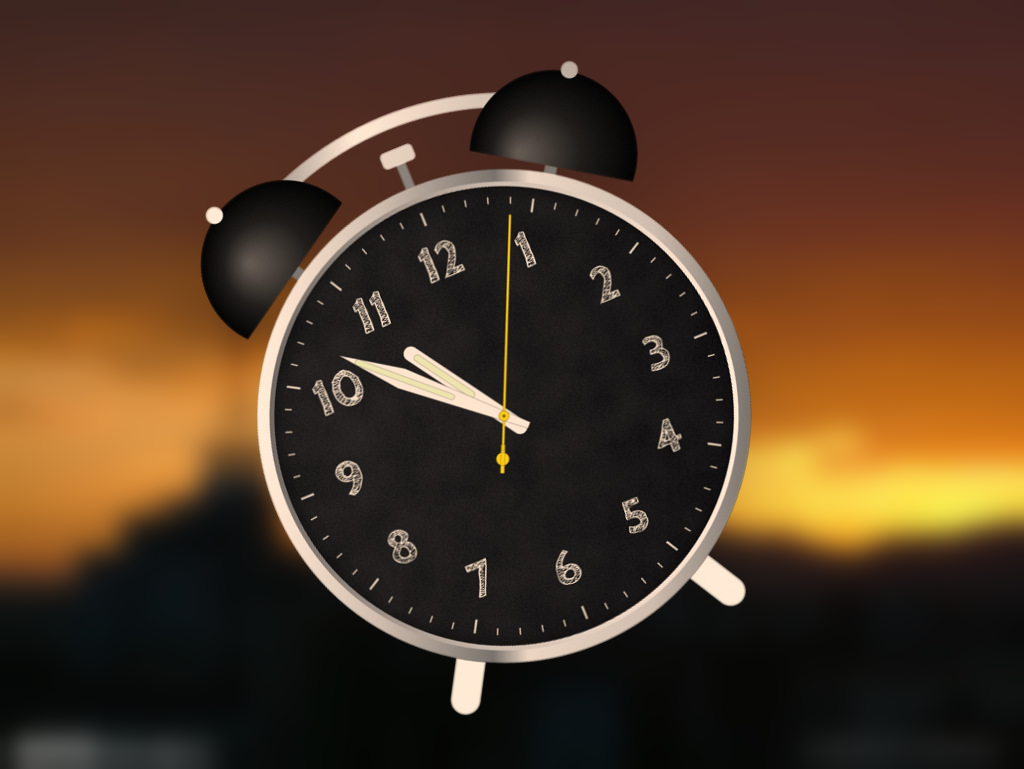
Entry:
h=10 m=52 s=4
